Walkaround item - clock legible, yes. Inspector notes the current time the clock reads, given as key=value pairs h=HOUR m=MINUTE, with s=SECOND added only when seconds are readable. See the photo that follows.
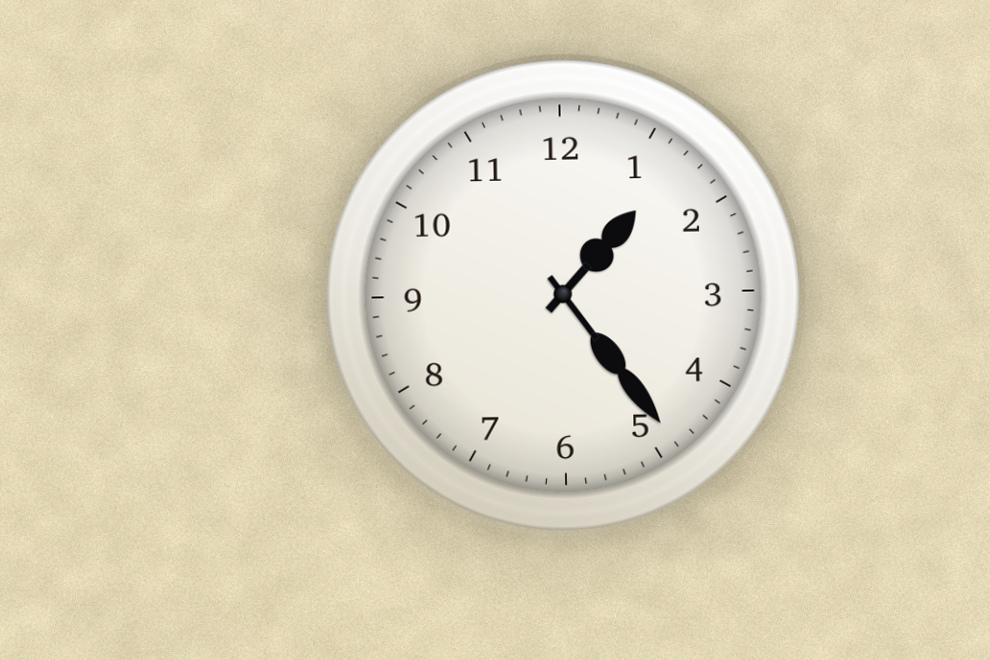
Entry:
h=1 m=24
